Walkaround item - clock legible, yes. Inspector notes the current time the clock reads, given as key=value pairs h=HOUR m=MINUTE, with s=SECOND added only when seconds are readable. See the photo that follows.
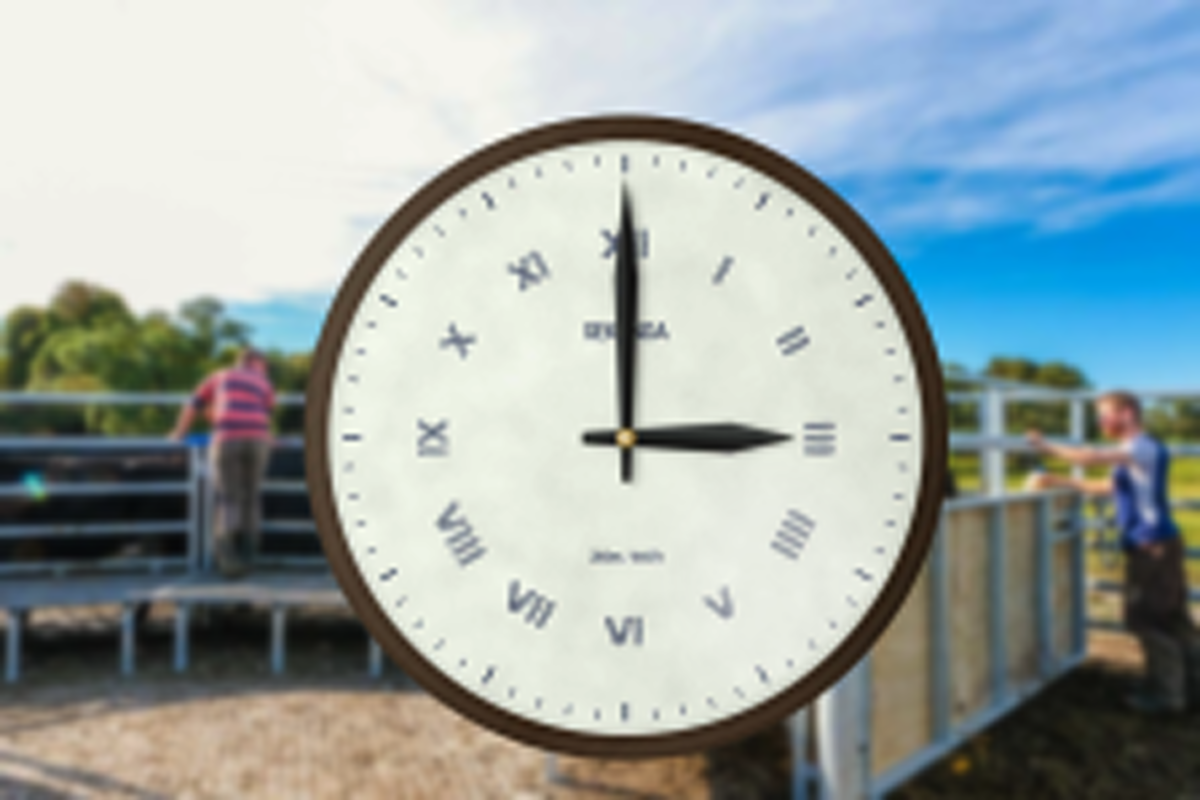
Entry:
h=3 m=0
